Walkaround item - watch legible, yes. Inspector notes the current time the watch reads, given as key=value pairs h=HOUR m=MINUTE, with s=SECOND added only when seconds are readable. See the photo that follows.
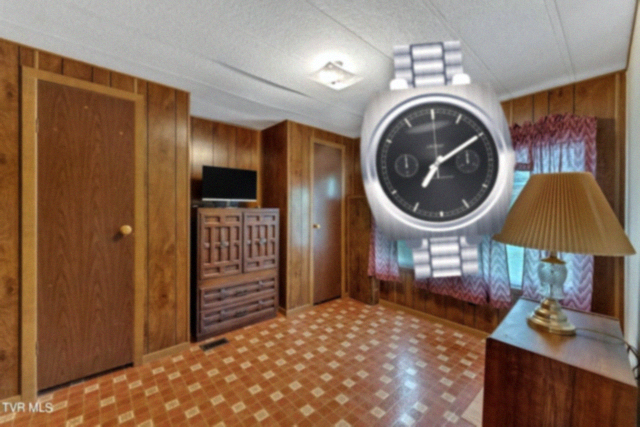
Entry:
h=7 m=10
